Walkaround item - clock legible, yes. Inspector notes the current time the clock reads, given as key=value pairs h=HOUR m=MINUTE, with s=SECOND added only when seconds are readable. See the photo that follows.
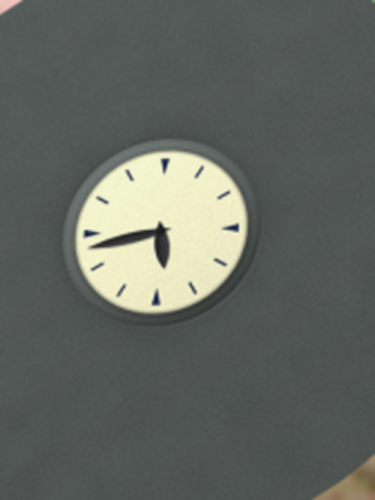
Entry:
h=5 m=43
